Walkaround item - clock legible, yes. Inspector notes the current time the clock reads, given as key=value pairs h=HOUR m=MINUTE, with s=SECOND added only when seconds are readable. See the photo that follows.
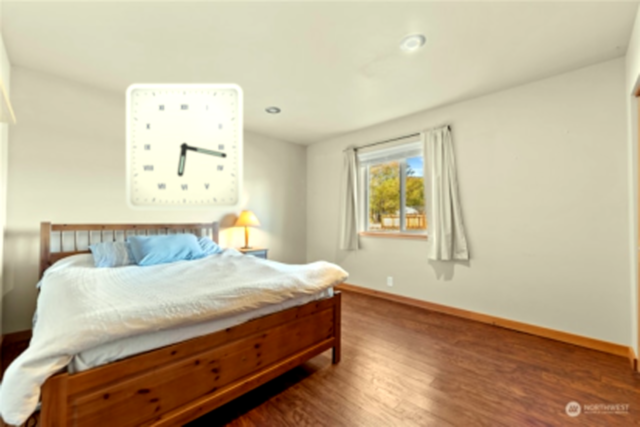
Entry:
h=6 m=17
